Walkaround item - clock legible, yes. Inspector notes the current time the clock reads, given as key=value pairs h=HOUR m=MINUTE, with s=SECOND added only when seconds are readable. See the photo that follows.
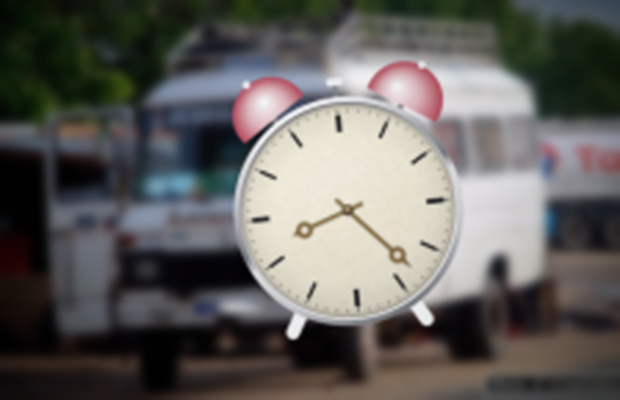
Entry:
h=8 m=23
